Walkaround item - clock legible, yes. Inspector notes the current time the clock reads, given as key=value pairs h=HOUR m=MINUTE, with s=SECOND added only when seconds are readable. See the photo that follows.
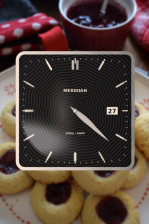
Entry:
h=4 m=22
